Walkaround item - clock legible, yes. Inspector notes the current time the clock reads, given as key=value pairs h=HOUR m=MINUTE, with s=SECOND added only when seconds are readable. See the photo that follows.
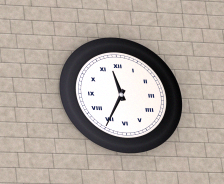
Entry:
h=11 m=35
